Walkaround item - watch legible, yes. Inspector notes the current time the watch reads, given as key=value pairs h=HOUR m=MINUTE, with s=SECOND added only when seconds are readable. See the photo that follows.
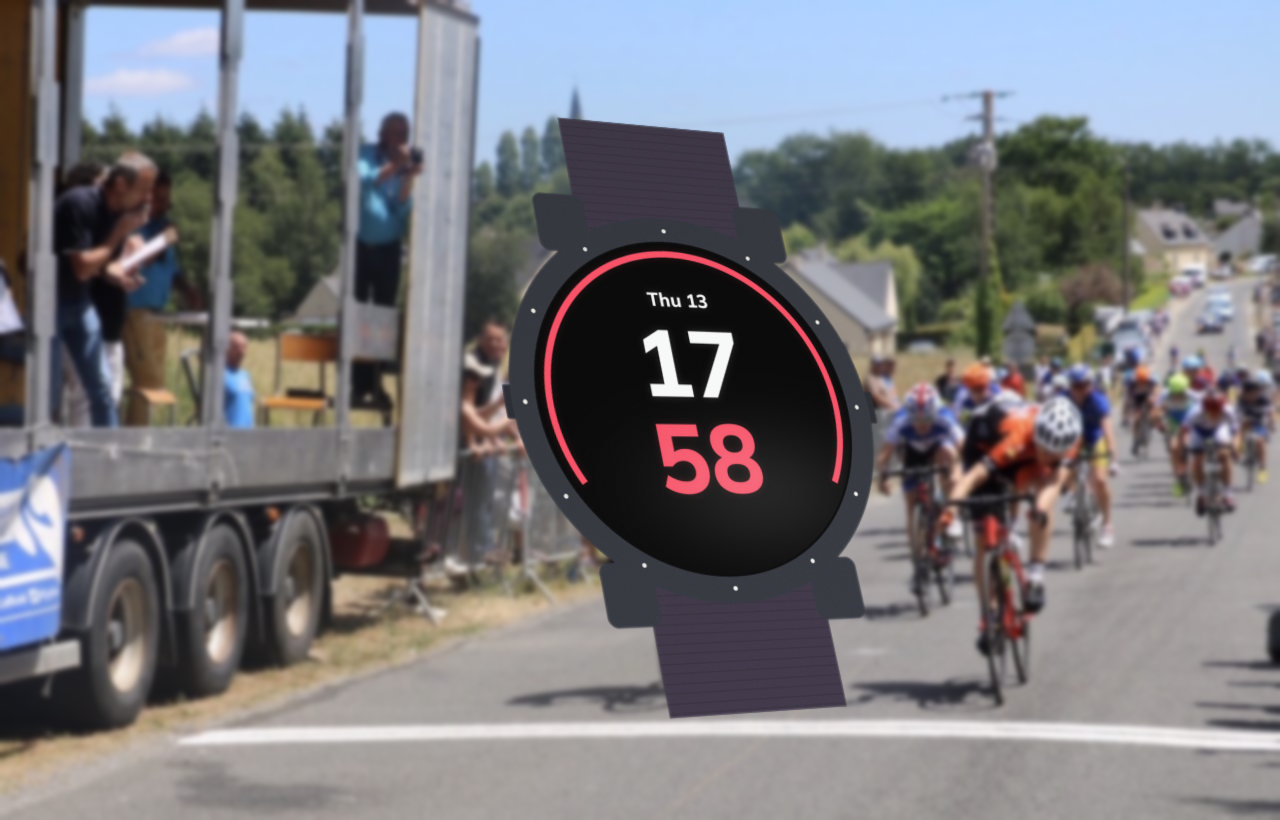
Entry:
h=17 m=58
